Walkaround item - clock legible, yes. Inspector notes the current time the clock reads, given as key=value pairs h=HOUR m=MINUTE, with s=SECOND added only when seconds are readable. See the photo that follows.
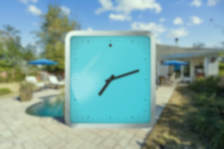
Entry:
h=7 m=12
